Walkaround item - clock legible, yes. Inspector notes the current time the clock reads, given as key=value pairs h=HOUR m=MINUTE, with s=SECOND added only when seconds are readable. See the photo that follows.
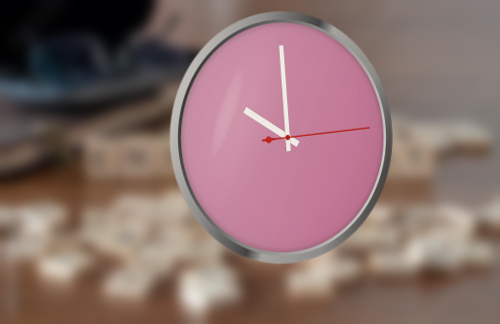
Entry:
h=9 m=59 s=14
